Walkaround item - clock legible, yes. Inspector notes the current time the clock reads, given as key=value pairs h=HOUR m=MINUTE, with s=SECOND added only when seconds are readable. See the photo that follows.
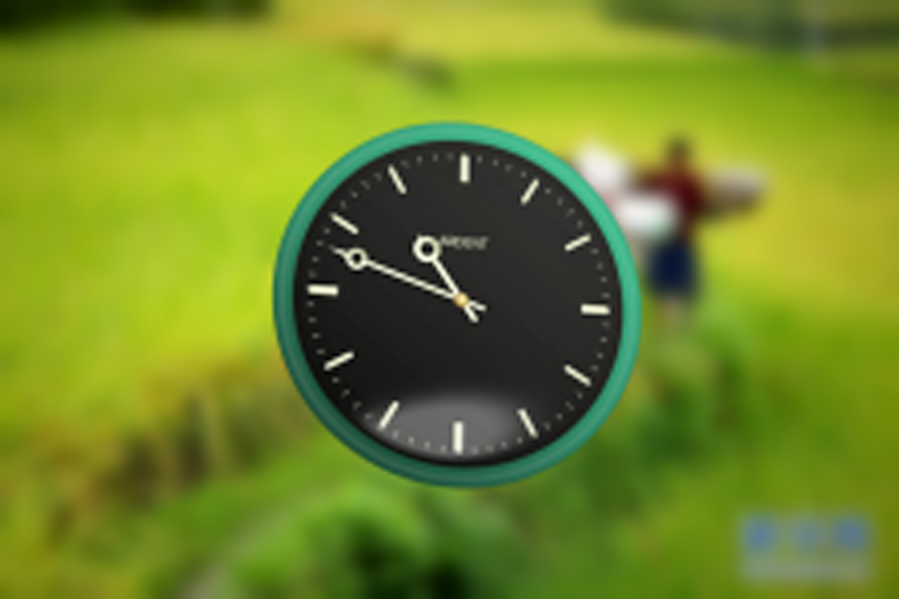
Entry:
h=10 m=48
